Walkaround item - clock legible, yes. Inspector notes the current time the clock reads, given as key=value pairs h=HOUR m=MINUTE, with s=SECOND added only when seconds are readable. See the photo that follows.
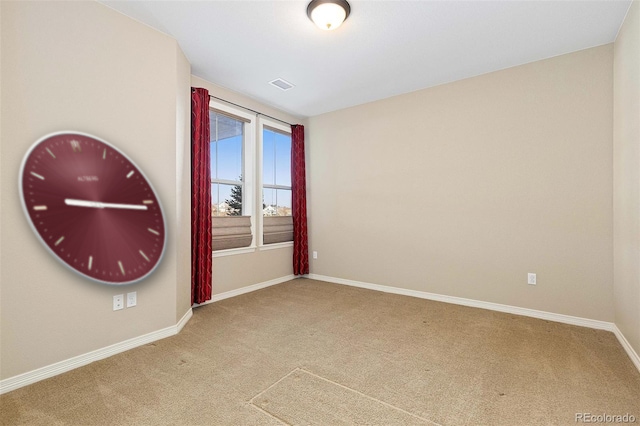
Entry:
h=9 m=16
